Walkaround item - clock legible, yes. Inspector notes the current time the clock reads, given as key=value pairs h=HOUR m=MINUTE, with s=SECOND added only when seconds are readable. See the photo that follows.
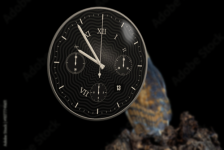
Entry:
h=9 m=54
